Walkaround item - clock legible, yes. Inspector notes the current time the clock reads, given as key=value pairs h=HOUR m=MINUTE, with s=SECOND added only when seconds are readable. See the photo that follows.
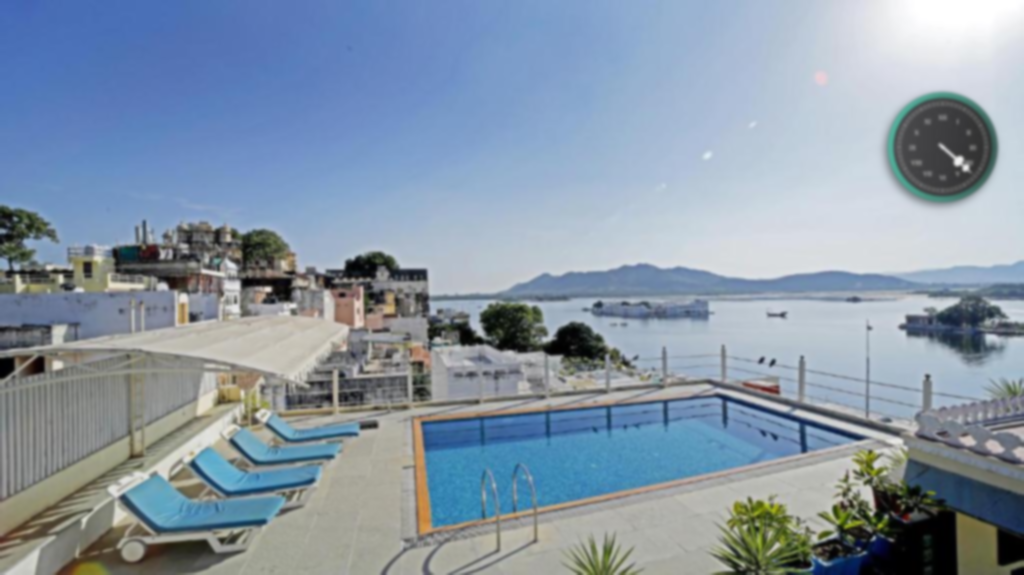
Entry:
h=4 m=22
